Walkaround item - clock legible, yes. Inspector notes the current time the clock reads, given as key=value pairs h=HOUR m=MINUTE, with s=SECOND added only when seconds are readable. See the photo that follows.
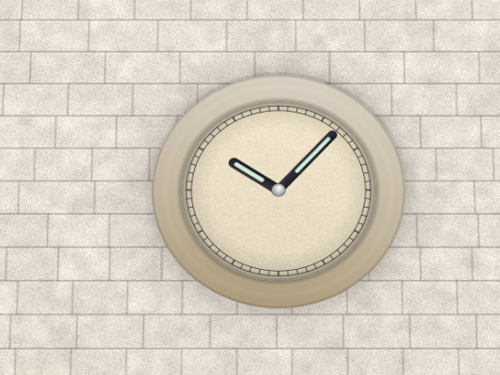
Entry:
h=10 m=7
